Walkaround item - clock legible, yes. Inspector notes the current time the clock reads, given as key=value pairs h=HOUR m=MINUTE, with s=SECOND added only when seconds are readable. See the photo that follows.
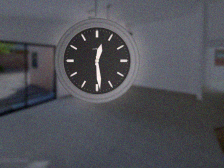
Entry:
h=12 m=29
